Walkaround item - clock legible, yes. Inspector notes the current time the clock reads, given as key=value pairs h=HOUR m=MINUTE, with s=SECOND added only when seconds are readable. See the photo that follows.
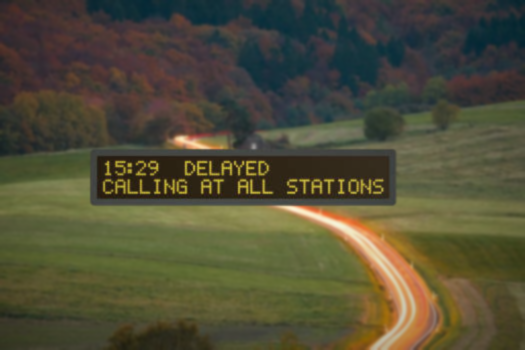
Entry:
h=15 m=29
